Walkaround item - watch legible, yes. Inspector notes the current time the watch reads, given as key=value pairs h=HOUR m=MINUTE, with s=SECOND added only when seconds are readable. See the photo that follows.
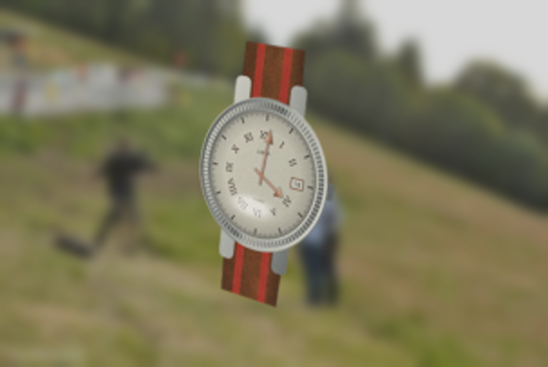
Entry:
h=4 m=1
